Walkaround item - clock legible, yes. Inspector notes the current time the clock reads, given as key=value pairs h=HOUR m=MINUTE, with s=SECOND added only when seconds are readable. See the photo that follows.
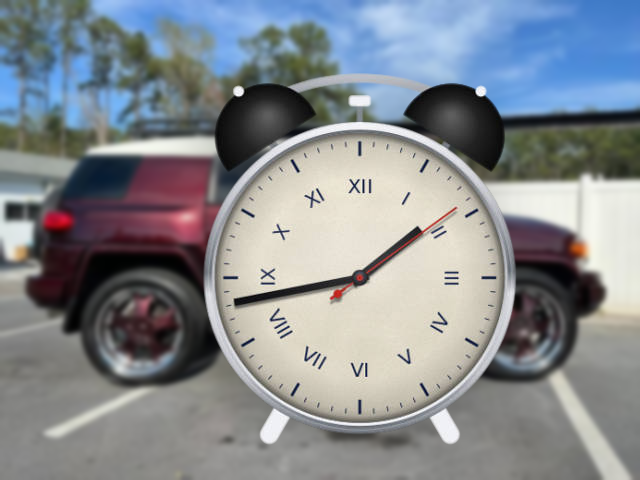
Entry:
h=1 m=43 s=9
